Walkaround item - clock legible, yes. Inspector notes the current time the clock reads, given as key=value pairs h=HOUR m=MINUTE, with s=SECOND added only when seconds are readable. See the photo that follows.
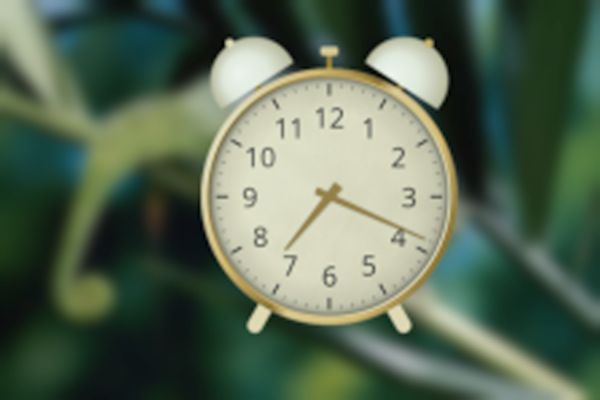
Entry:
h=7 m=19
